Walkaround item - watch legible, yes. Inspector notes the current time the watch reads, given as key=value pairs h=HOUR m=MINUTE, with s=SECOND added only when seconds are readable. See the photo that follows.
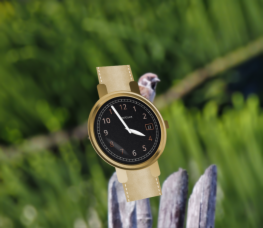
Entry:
h=3 m=56
